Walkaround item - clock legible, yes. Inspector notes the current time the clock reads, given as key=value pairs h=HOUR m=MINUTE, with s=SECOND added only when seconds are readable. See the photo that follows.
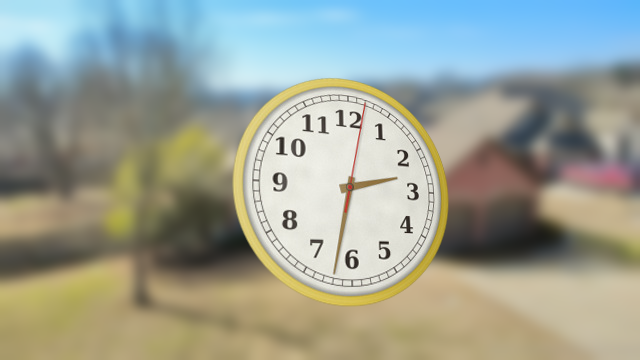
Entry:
h=2 m=32 s=2
